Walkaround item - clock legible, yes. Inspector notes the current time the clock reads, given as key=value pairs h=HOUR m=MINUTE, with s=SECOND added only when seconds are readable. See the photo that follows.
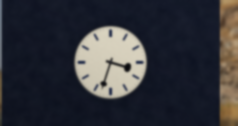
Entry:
h=3 m=33
